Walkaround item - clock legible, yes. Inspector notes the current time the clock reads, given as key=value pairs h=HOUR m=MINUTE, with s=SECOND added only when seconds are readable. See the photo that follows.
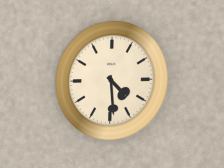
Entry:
h=4 m=29
